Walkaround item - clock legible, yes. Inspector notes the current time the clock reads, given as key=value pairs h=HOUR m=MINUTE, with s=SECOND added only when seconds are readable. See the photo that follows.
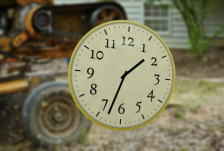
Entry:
h=1 m=33
